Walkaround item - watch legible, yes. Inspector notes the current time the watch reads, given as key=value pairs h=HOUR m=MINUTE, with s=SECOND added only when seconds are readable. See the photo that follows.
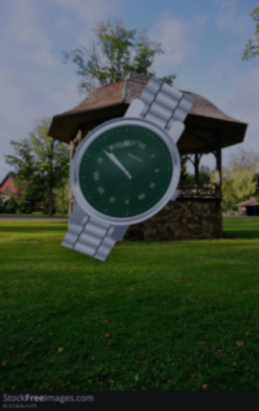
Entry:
h=9 m=48
